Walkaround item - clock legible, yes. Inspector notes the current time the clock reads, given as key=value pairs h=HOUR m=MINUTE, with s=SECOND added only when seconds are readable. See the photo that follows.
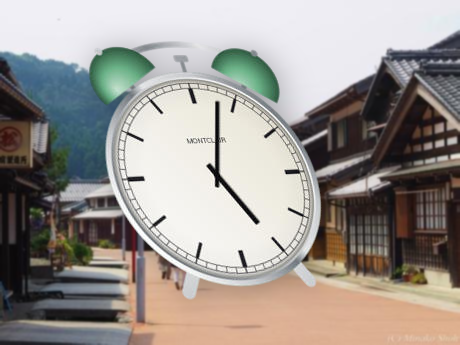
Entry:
h=5 m=3
